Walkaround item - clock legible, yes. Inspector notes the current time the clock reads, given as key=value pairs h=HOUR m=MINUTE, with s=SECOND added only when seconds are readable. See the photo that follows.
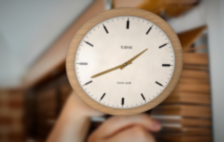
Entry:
h=1 m=41
